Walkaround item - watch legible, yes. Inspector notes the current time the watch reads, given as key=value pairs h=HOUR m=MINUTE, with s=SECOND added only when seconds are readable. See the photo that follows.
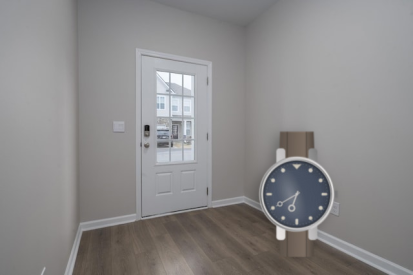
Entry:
h=6 m=40
